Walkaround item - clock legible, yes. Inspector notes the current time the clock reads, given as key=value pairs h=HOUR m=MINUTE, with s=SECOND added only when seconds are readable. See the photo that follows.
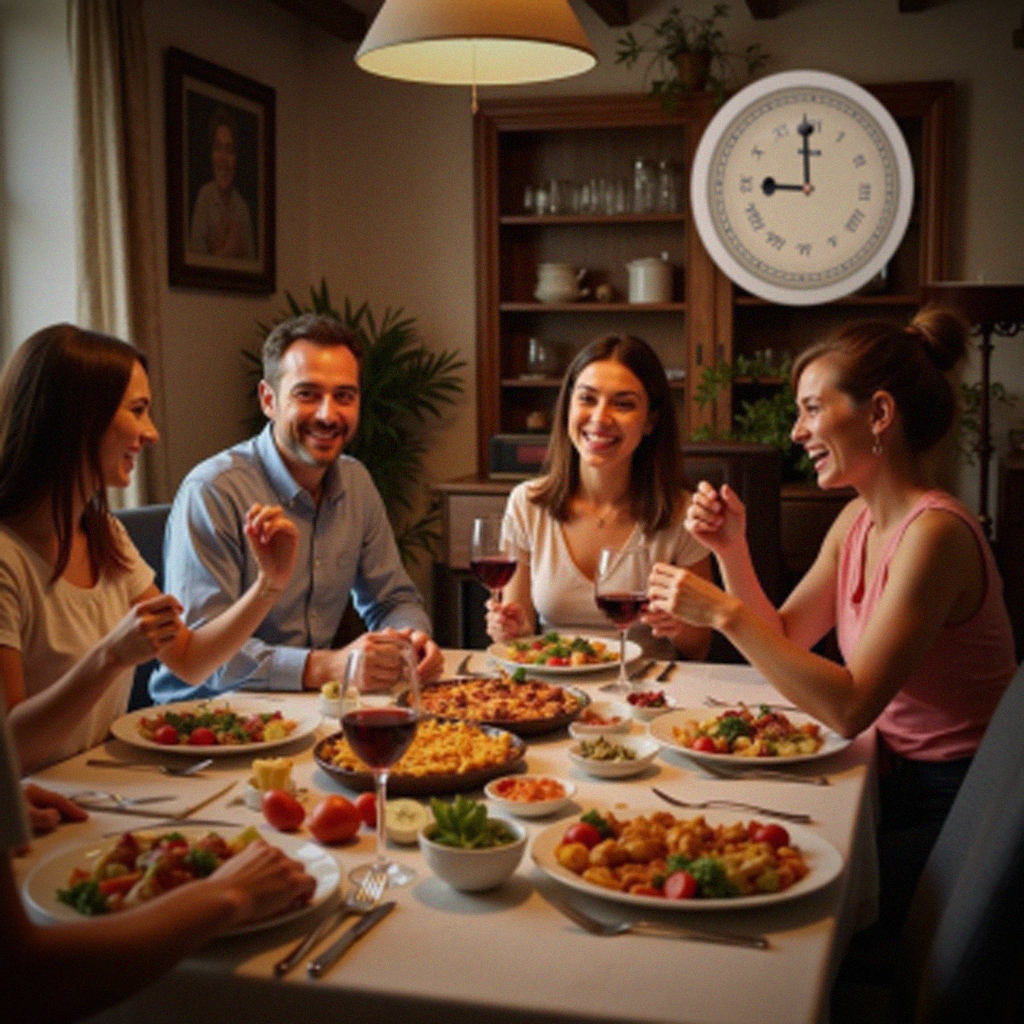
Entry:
h=8 m=59
